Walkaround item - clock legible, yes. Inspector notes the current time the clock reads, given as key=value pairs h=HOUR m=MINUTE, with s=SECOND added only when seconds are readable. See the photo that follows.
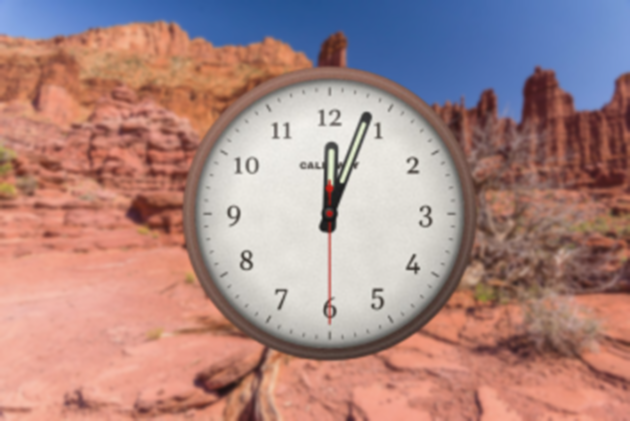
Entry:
h=12 m=3 s=30
